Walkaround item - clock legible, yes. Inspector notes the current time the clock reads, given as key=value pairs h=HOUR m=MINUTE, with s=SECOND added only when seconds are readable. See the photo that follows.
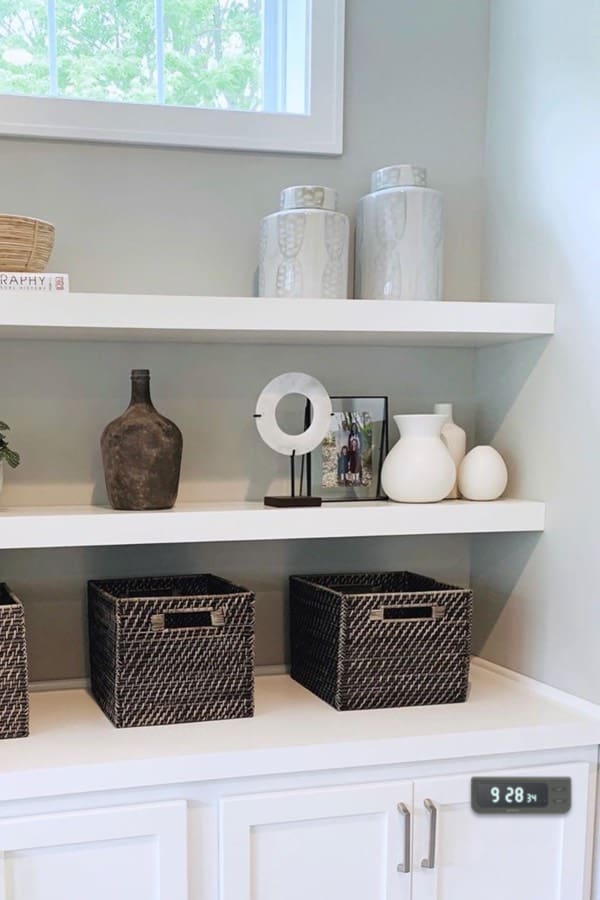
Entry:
h=9 m=28
